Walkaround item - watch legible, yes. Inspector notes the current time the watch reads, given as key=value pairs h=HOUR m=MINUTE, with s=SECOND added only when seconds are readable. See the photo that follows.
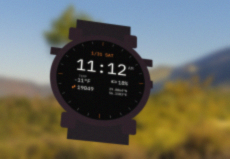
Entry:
h=11 m=12
